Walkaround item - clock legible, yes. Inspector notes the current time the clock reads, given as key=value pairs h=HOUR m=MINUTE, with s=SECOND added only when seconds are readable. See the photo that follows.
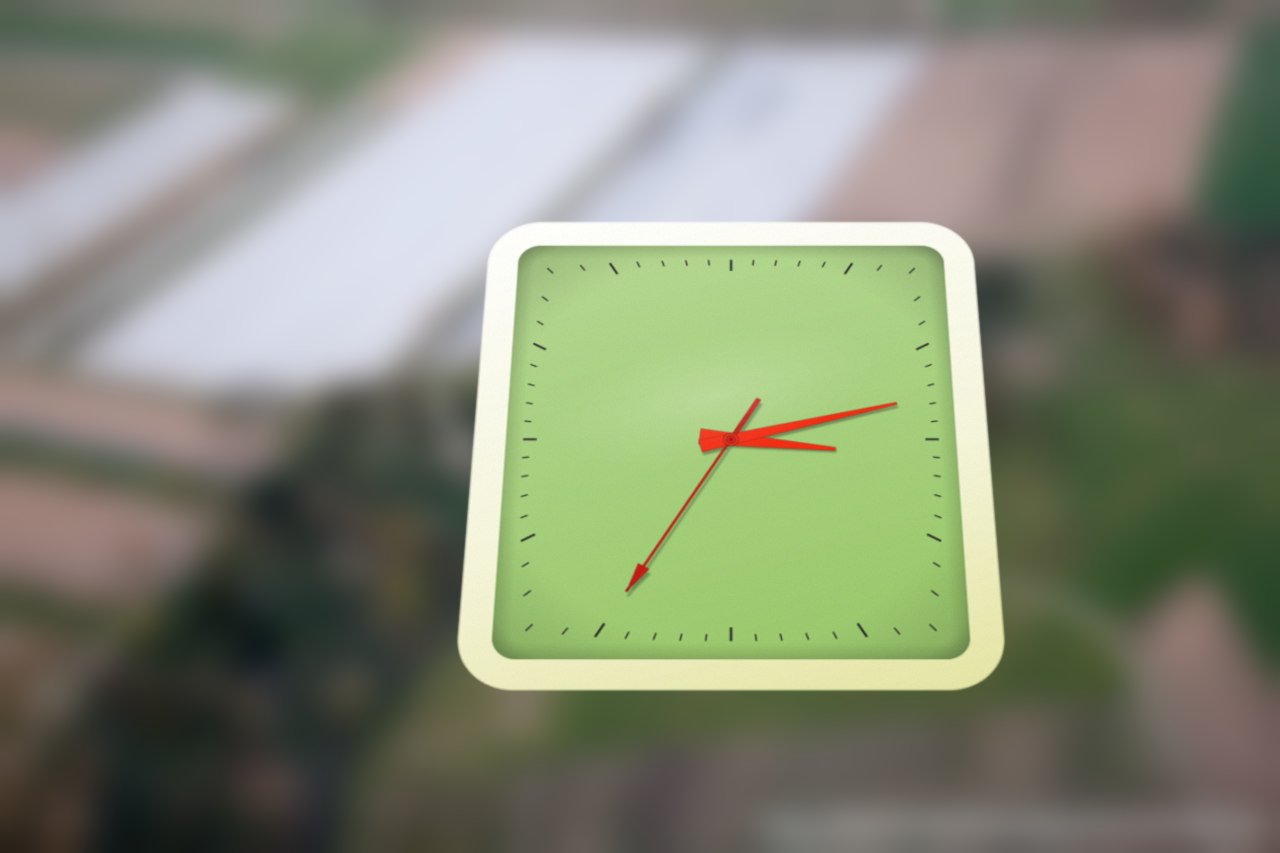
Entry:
h=3 m=12 s=35
